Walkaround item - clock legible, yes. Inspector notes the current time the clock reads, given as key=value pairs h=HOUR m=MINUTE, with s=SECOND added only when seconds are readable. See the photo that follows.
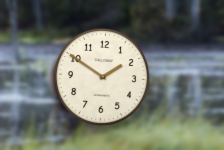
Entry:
h=1 m=50
